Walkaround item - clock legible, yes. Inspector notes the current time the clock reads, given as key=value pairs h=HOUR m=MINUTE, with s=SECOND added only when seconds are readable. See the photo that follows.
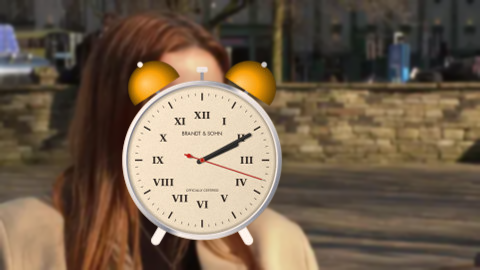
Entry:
h=2 m=10 s=18
